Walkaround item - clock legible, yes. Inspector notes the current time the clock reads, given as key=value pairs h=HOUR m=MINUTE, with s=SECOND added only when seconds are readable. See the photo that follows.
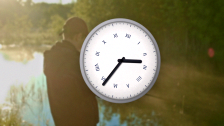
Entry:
h=2 m=34
